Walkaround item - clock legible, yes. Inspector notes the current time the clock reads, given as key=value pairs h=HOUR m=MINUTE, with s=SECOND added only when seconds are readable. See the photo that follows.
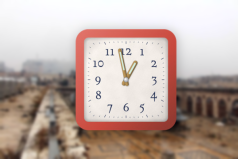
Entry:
h=12 m=58
